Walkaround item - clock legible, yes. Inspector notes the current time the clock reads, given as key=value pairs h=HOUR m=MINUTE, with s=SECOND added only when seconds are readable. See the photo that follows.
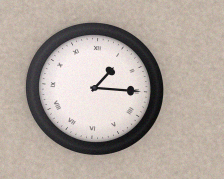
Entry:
h=1 m=15
